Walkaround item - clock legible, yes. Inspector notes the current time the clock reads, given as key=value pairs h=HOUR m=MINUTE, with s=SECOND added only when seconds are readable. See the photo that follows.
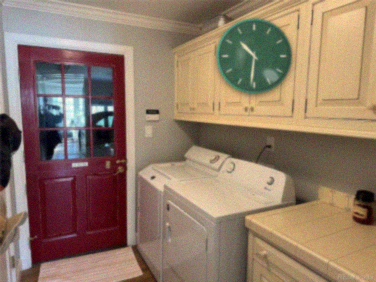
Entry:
h=10 m=31
